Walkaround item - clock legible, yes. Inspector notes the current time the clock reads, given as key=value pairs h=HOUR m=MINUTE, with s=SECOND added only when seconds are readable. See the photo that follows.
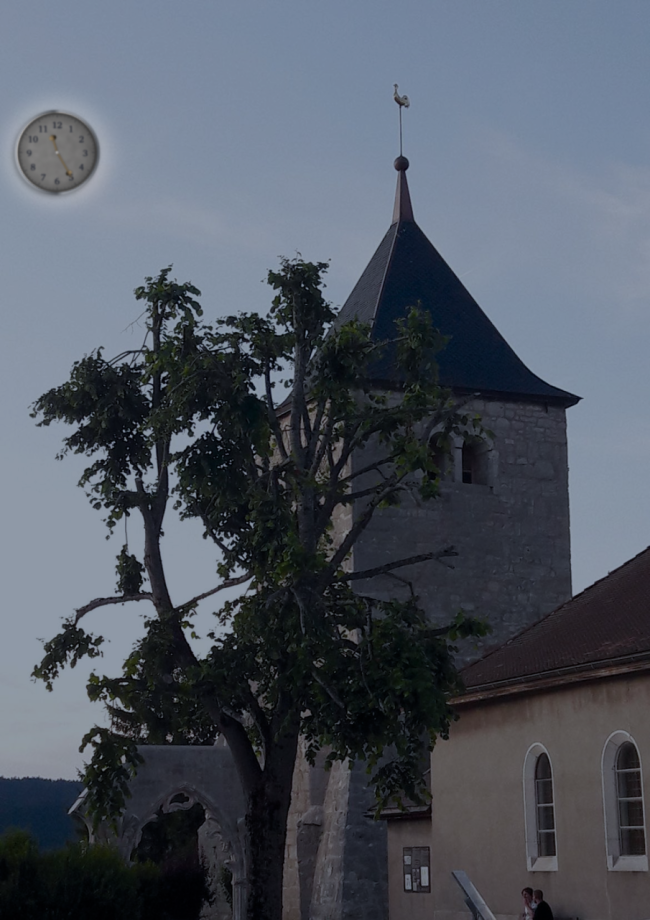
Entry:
h=11 m=25
